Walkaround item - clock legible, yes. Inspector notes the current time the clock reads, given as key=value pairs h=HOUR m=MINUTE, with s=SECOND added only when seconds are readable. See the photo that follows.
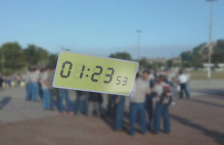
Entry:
h=1 m=23 s=53
